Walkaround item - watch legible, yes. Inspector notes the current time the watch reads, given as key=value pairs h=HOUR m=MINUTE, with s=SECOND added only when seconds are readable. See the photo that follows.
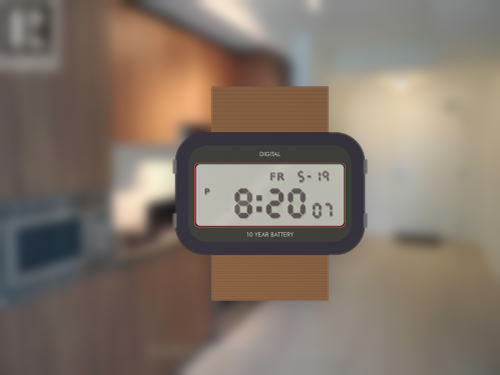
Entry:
h=8 m=20 s=7
